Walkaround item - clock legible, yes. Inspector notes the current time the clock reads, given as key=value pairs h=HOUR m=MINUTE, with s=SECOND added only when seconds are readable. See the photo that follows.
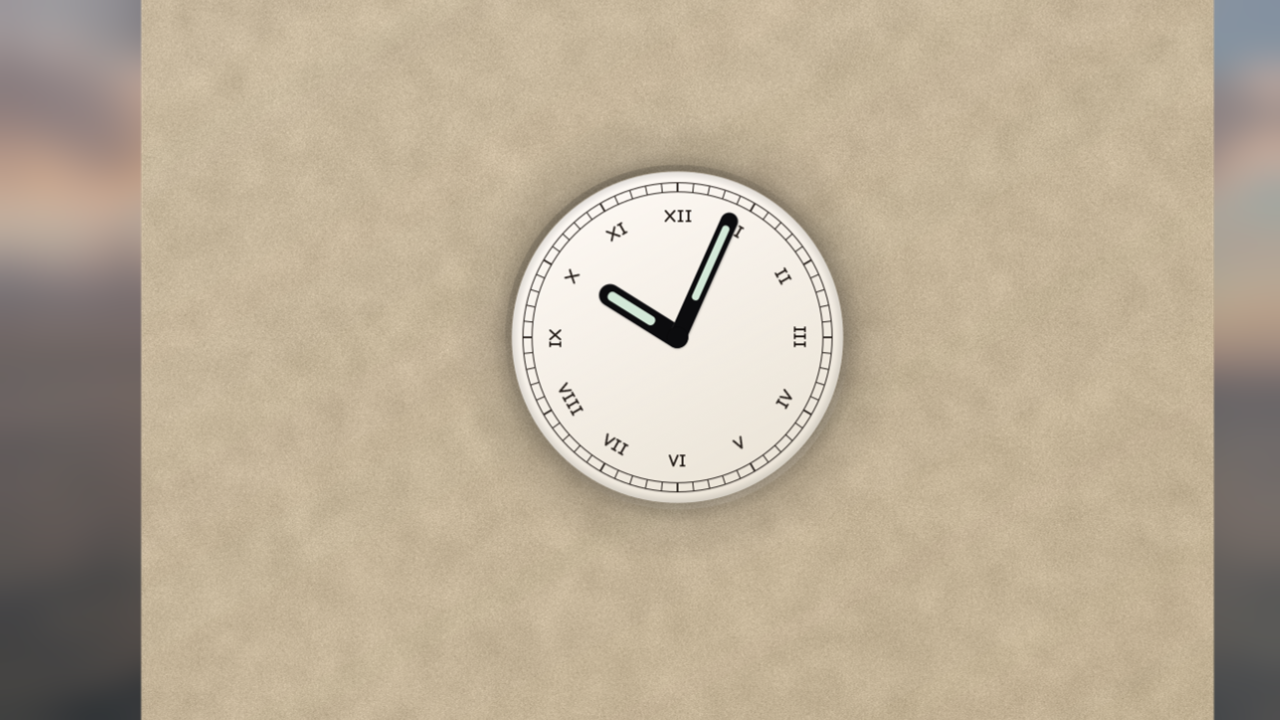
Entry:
h=10 m=4
